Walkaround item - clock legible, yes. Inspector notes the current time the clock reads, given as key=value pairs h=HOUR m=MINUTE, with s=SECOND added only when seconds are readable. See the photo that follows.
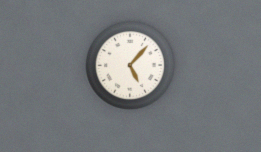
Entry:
h=5 m=7
